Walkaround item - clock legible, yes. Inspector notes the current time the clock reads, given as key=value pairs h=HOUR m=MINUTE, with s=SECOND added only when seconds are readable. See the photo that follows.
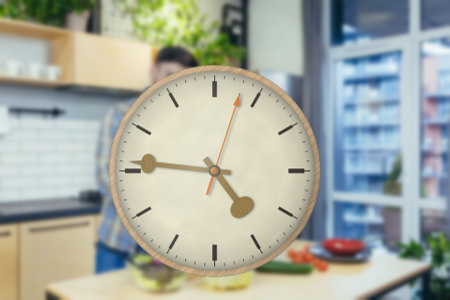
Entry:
h=4 m=46 s=3
